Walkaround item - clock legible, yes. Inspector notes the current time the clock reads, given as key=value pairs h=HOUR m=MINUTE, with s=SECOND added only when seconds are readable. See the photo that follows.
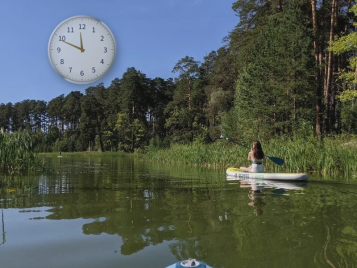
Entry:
h=11 m=49
